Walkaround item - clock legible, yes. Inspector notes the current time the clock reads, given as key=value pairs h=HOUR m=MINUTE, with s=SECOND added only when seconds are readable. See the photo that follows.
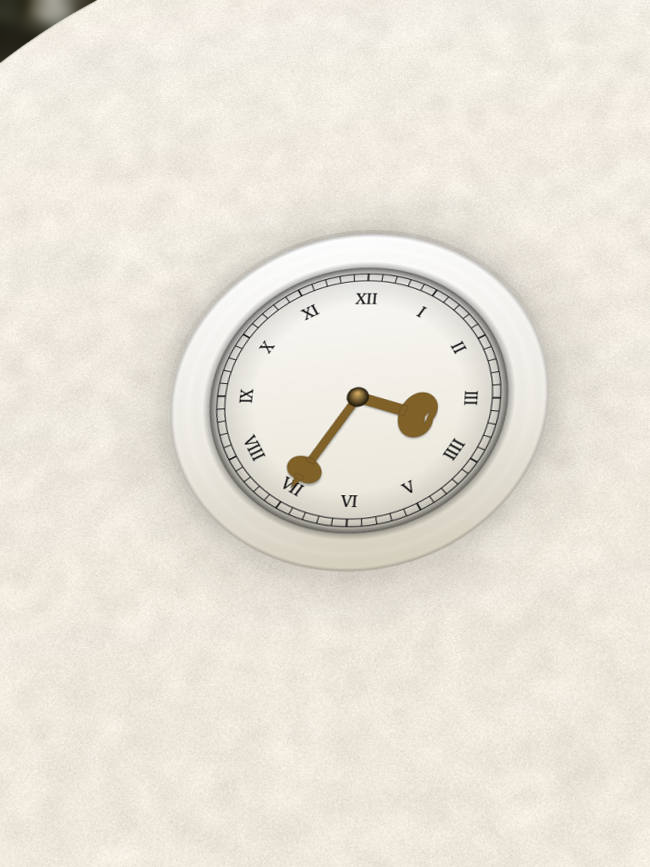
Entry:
h=3 m=35
